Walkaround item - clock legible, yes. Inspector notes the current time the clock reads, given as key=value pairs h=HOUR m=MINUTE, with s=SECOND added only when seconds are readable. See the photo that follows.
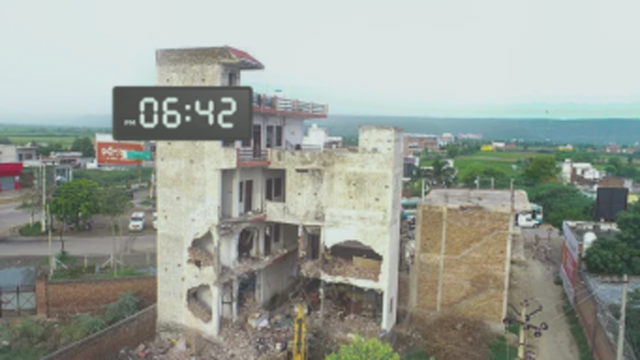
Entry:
h=6 m=42
